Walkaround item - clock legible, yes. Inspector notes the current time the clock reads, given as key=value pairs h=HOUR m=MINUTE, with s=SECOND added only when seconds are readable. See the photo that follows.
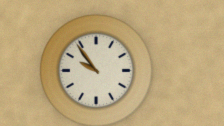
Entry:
h=9 m=54
